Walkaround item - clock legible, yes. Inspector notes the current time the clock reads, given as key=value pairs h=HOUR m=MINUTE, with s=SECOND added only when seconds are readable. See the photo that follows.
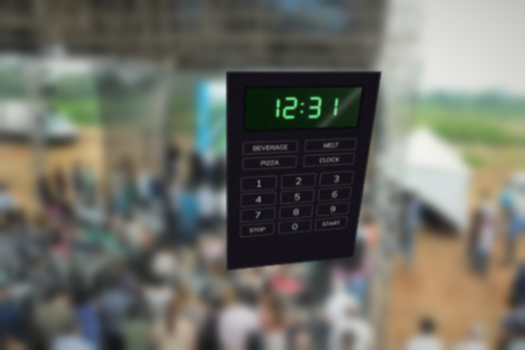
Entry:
h=12 m=31
